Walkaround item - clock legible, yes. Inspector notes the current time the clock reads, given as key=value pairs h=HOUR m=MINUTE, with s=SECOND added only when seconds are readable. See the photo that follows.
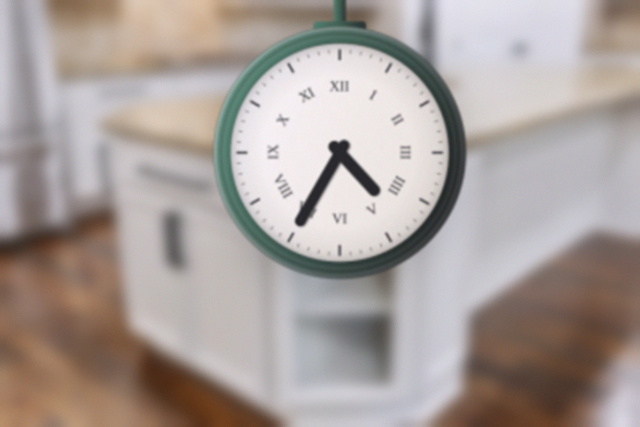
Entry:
h=4 m=35
